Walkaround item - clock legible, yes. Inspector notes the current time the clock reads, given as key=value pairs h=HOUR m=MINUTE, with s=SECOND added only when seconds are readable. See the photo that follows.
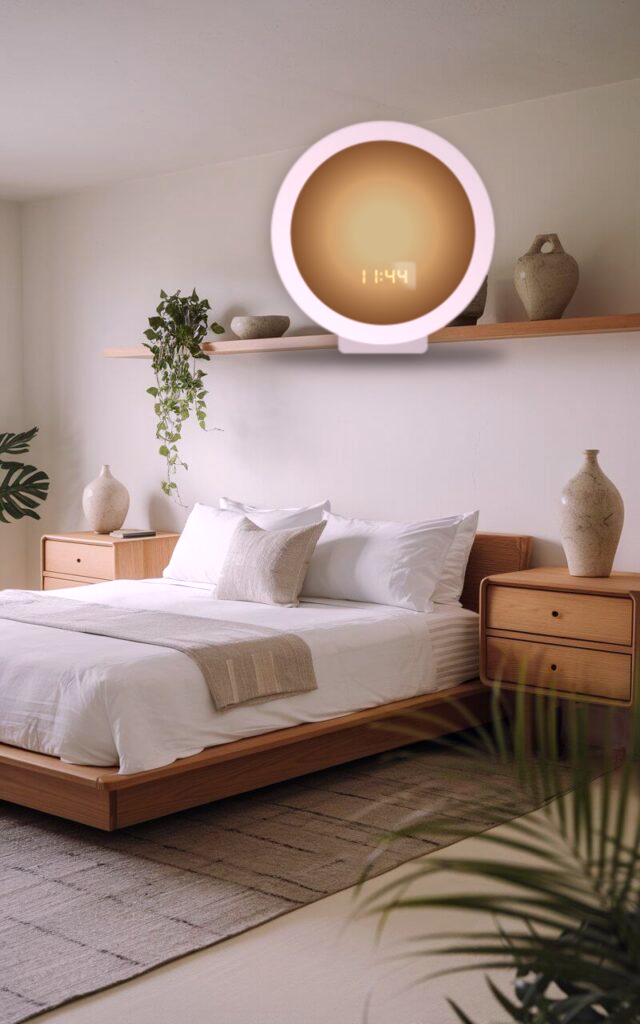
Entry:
h=11 m=44
